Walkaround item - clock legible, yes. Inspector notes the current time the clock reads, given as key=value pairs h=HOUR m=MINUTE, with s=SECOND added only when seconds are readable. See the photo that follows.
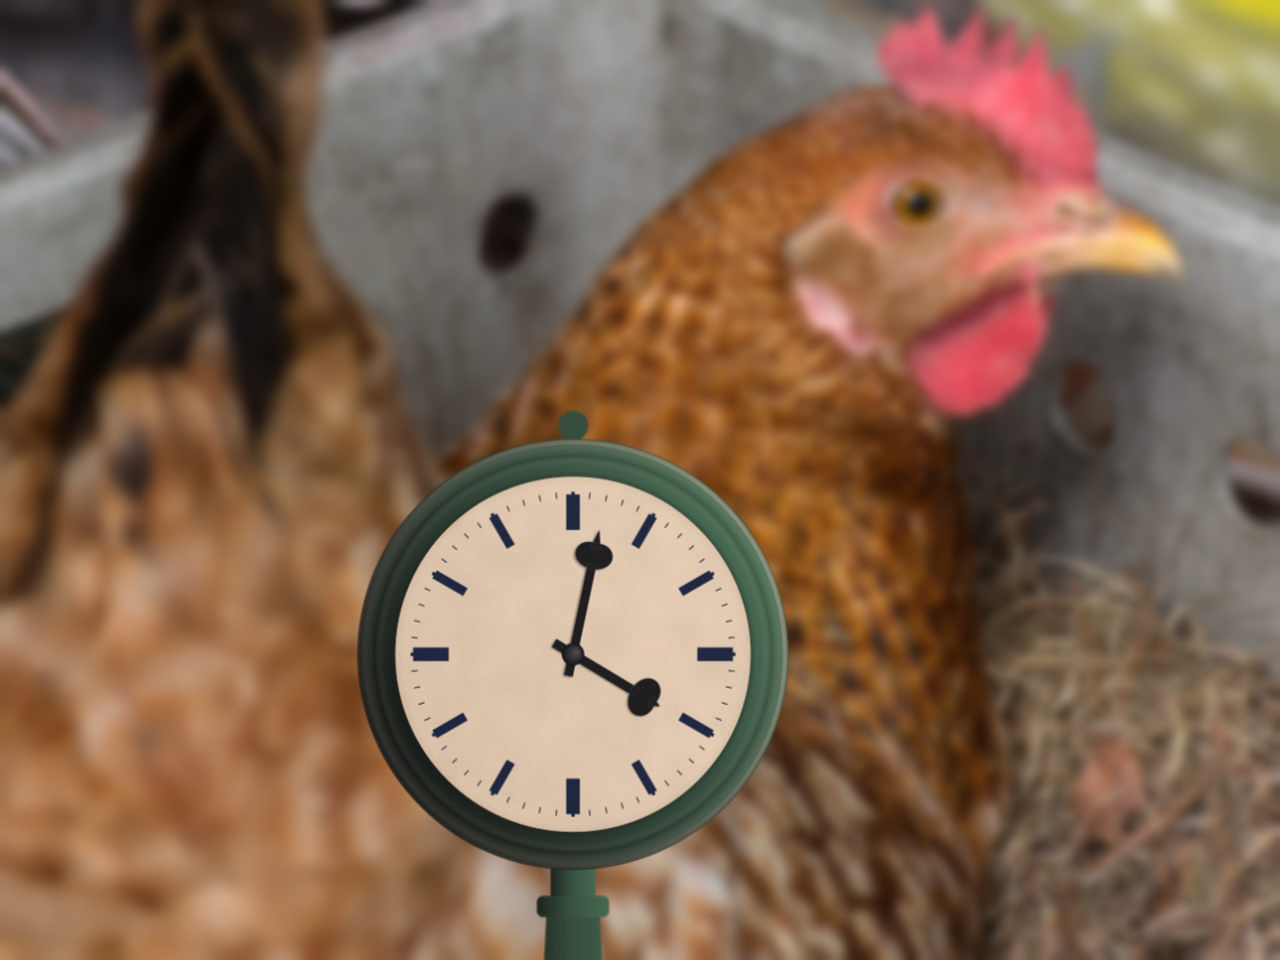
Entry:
h=4 m=2
